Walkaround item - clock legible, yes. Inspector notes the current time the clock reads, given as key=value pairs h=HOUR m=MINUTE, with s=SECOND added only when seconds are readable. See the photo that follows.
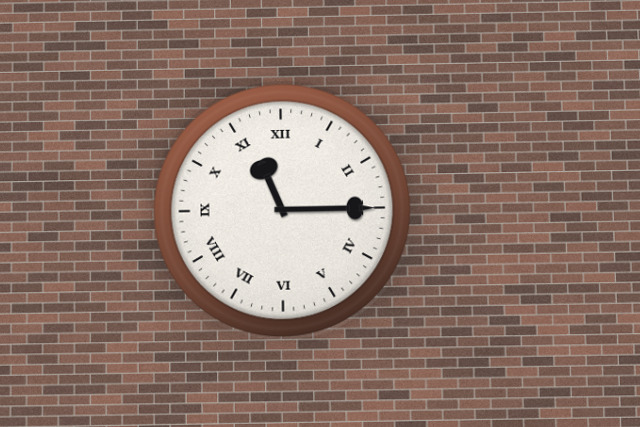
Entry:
h=11 m=15
